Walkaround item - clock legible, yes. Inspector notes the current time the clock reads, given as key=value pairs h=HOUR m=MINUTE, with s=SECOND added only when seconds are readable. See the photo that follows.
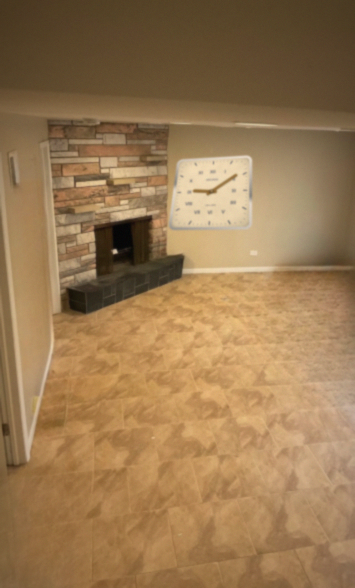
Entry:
h=9 m=9
